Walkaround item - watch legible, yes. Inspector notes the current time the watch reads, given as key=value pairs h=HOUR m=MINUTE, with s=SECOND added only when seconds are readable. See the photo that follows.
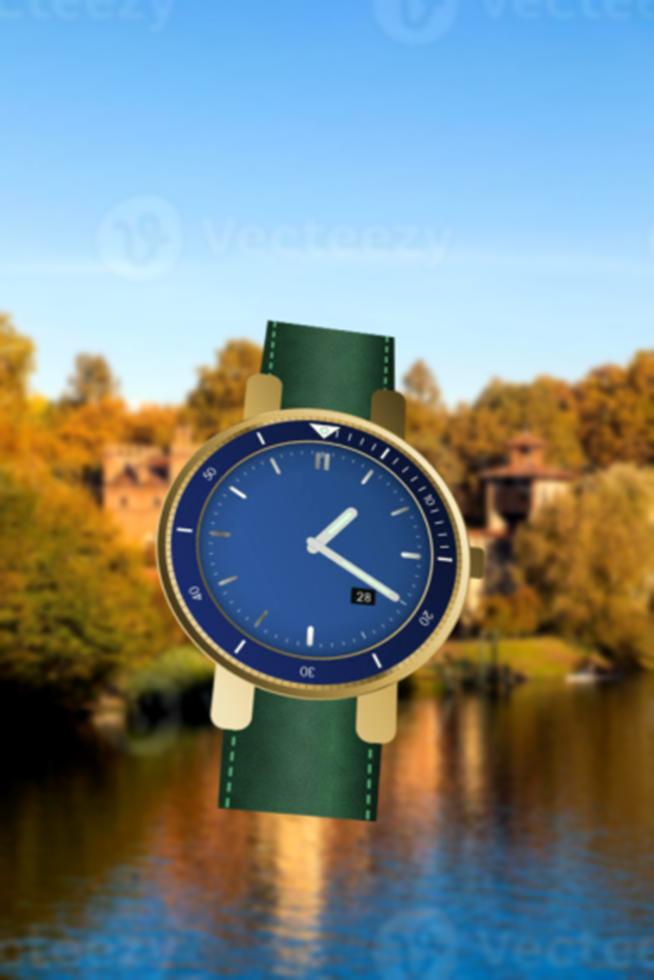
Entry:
h=1 m=20
